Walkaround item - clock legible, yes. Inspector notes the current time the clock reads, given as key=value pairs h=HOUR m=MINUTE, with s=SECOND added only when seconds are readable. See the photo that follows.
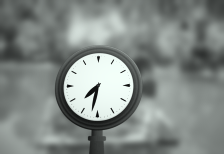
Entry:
h=7 m=32
